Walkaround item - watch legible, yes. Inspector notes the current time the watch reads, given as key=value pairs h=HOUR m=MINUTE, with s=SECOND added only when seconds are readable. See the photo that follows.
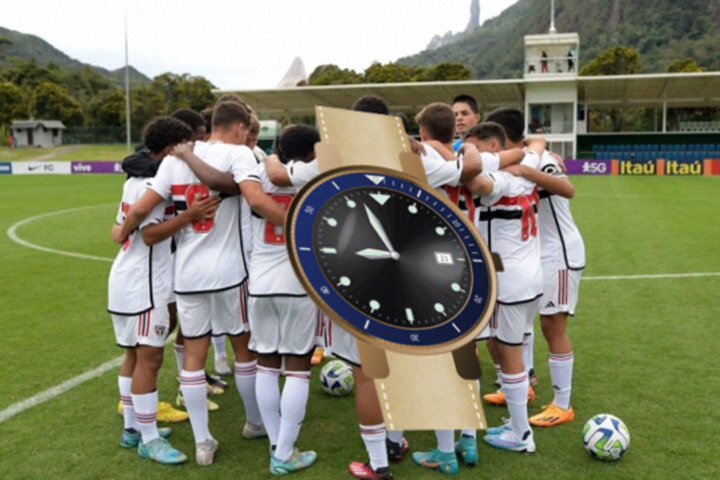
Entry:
h=8 m=57
